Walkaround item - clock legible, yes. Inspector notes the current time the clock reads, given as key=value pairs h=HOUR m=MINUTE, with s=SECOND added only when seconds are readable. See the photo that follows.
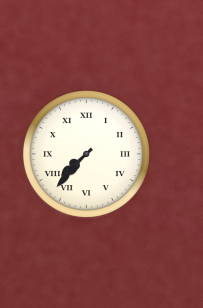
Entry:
h=7 m=37
